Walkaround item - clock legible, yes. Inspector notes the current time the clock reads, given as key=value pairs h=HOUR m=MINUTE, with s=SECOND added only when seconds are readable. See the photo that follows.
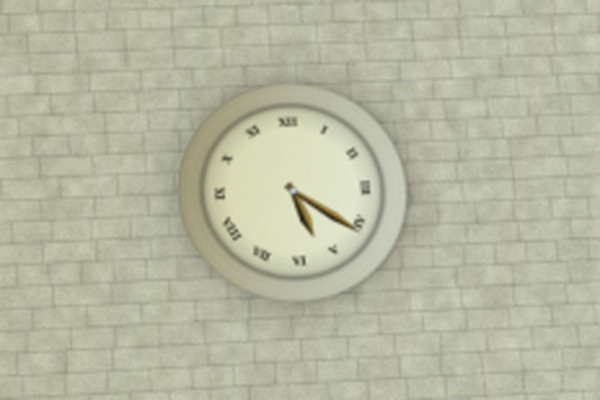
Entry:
h=5 m=21
